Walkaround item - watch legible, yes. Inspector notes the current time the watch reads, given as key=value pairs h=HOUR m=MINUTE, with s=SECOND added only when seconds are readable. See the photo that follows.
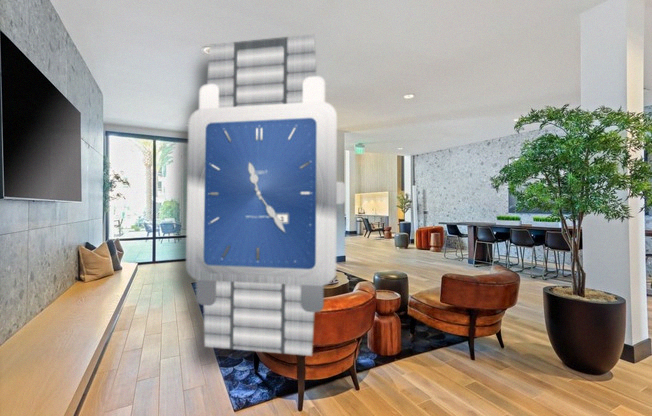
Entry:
h=11 m=24
